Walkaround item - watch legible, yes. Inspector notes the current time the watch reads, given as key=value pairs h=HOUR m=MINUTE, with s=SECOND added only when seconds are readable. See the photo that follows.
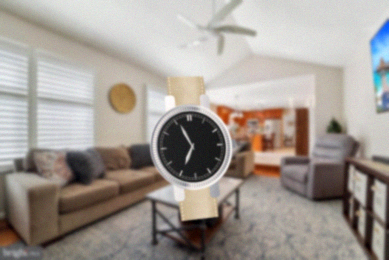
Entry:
h=6 m=56
